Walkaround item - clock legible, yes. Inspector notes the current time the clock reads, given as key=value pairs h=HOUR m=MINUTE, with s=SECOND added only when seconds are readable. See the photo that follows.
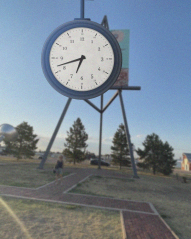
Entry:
h=6 m=42
